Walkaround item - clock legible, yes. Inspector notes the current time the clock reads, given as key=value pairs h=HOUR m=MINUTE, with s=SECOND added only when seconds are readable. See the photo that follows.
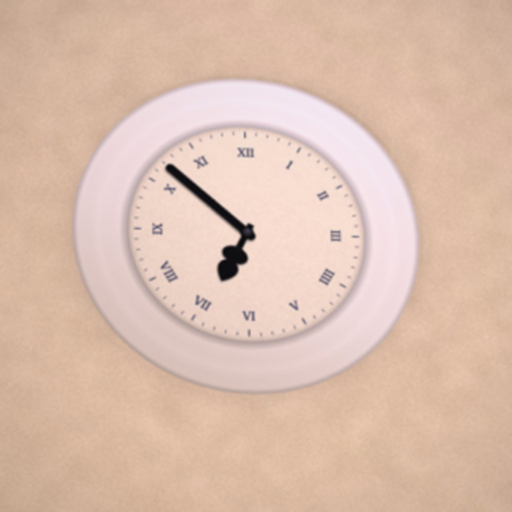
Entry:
h=6 m=52
